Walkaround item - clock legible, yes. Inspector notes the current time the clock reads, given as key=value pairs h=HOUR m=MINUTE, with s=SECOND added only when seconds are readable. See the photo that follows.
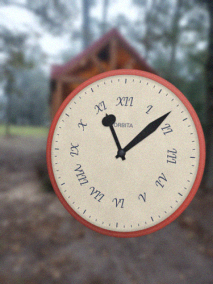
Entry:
h=11 m=8
